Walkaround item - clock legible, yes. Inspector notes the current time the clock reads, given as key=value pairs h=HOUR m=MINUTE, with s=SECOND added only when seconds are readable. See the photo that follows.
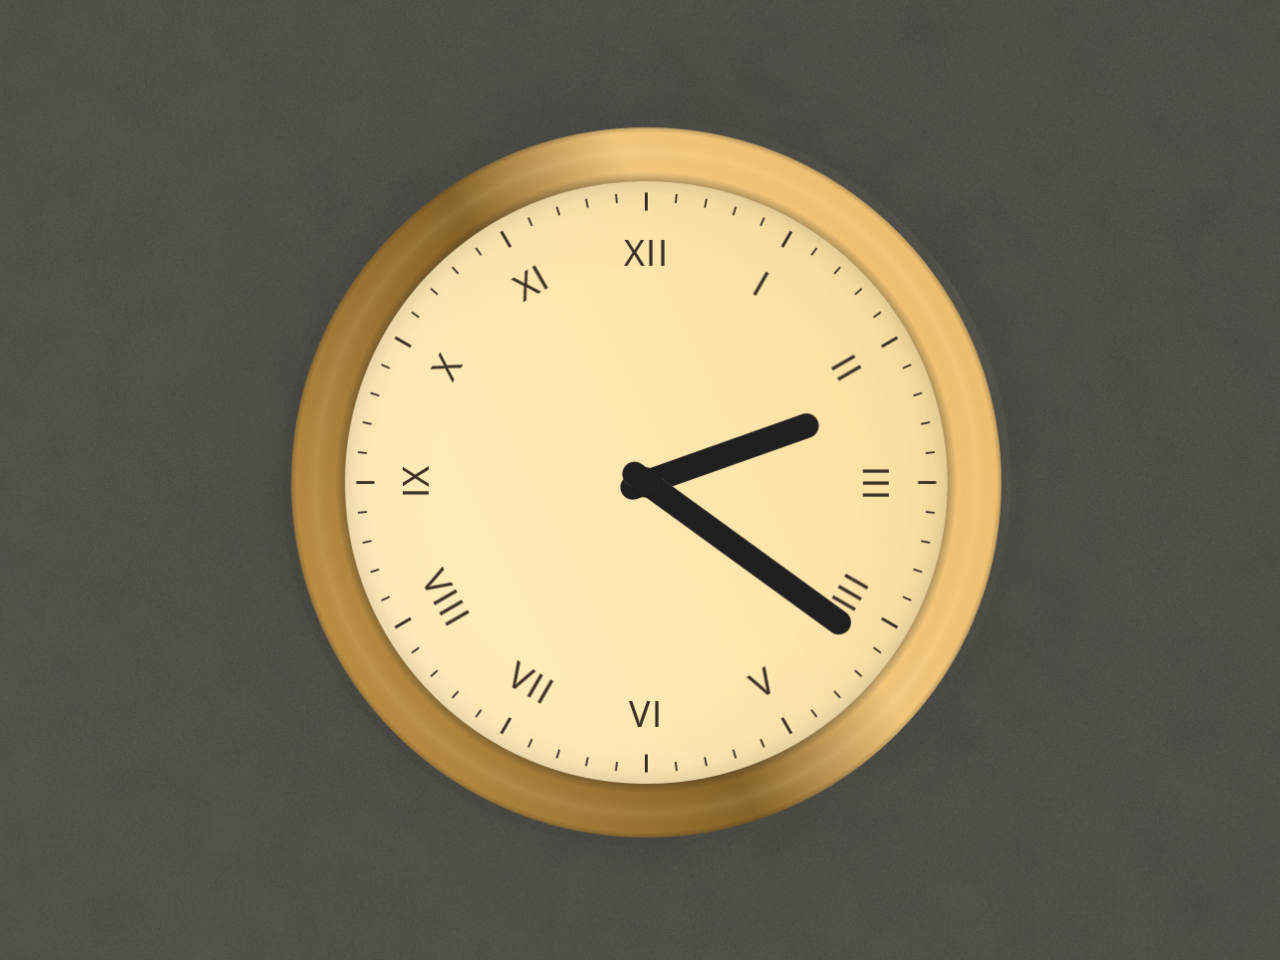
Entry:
h=2 m=21
